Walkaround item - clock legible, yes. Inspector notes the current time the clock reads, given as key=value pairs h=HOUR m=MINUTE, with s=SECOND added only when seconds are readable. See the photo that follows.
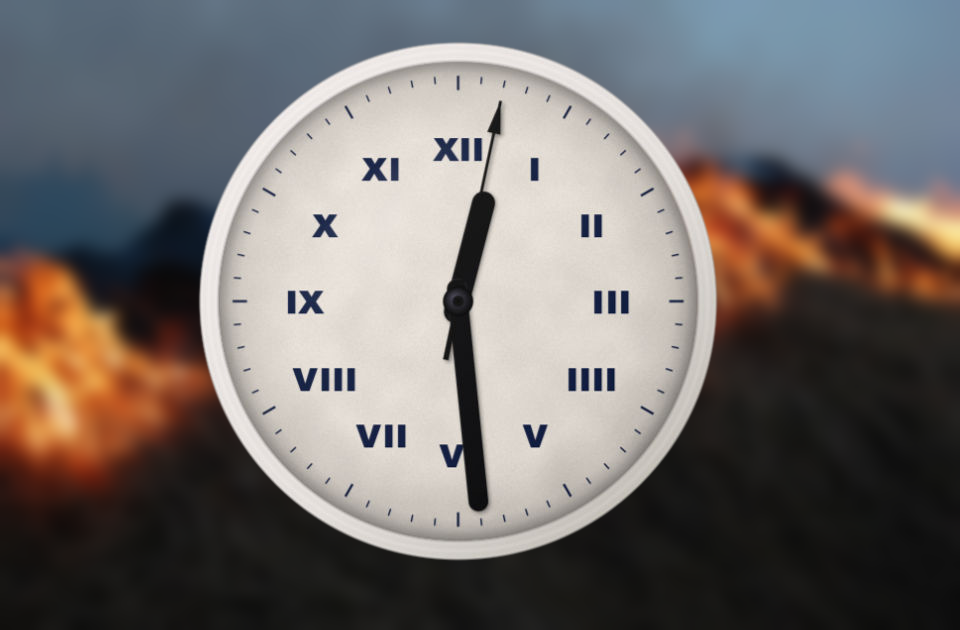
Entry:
h=12 m=29 s=2
